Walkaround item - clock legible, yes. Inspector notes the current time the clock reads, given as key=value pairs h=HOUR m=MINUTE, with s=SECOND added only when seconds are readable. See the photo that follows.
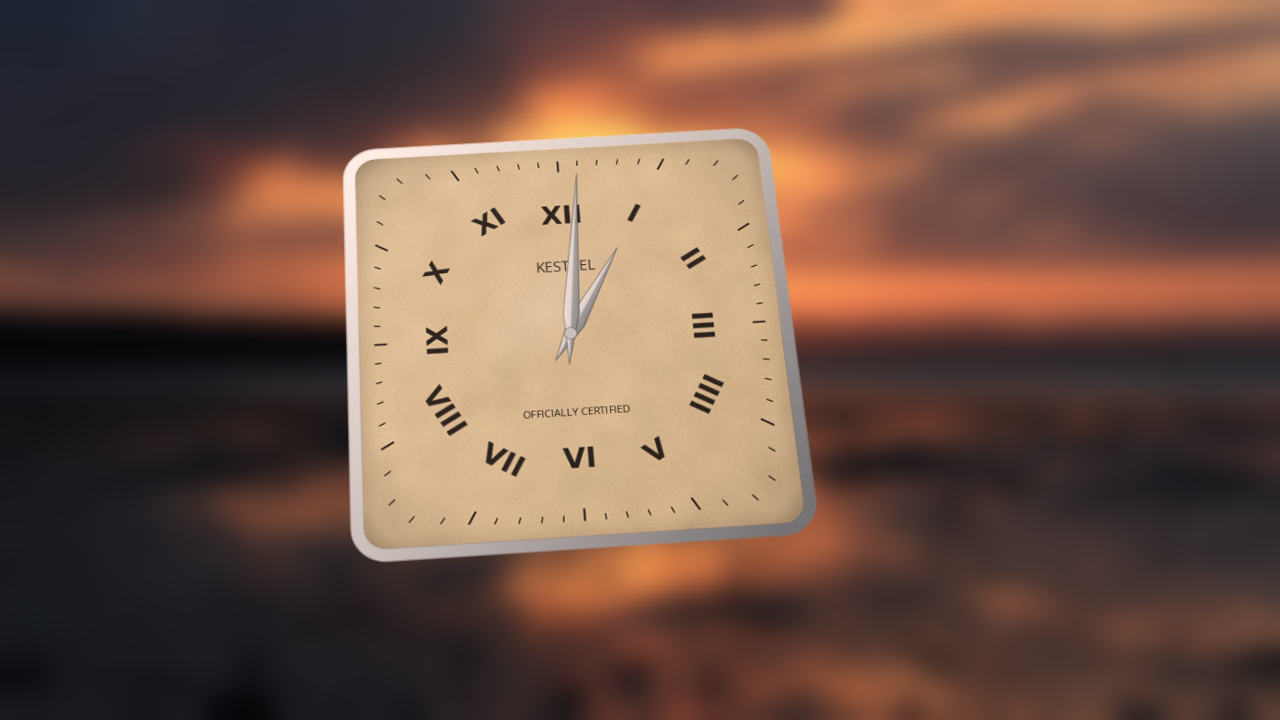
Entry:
h=1 m=1
